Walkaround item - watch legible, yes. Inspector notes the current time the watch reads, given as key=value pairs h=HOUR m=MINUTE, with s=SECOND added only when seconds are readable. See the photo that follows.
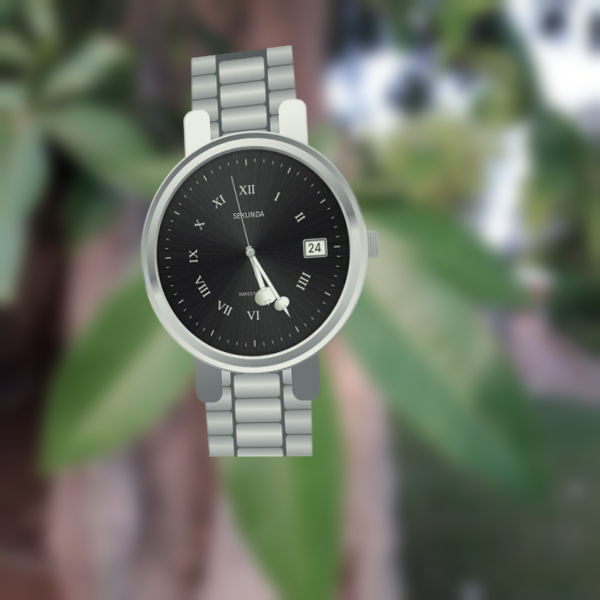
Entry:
h=5 m=24 s=58
